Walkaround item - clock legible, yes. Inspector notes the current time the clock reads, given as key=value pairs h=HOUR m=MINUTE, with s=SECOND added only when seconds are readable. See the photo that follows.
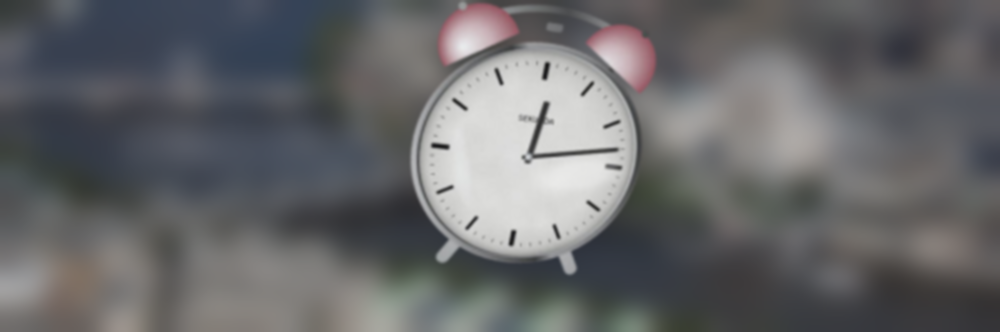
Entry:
h=12 m=13
